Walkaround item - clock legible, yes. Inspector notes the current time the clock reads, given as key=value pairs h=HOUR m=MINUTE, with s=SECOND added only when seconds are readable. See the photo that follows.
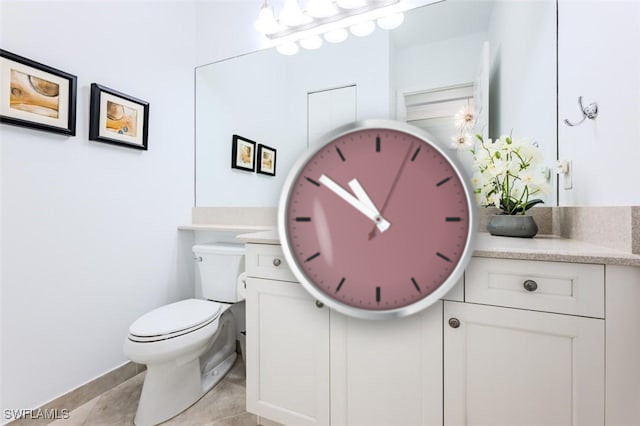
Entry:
h=10 m=51 s=4
